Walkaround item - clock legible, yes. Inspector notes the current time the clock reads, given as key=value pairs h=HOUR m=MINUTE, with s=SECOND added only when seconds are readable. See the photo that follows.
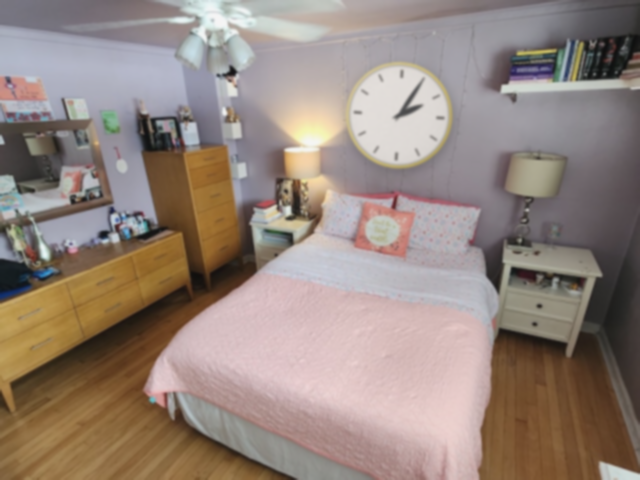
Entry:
h=2 m=5
